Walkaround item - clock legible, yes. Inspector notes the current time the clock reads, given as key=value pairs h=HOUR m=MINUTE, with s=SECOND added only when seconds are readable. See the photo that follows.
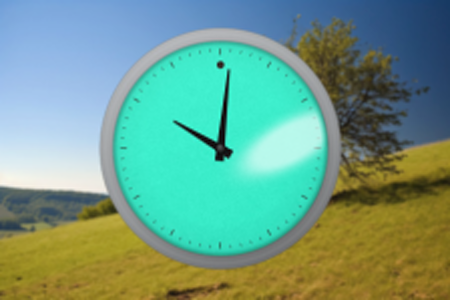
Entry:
h=10 m=1
